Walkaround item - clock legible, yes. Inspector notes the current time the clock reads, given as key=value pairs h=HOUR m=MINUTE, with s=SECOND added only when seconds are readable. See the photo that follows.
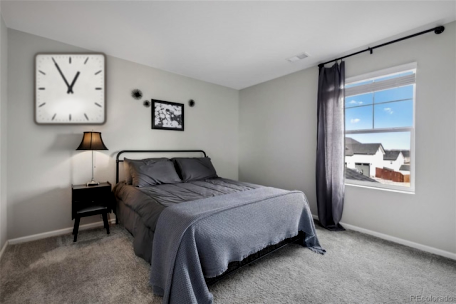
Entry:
h=12 m=55
